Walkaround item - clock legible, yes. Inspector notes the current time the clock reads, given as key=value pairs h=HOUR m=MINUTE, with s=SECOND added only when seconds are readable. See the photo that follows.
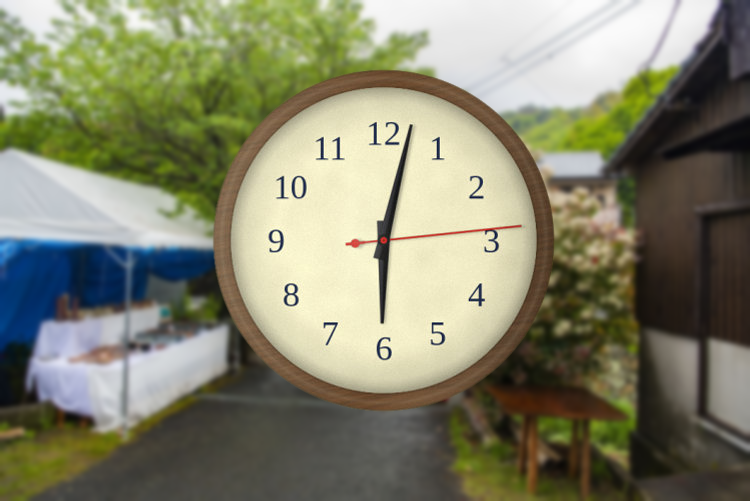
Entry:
h=6 m=2 s=14
